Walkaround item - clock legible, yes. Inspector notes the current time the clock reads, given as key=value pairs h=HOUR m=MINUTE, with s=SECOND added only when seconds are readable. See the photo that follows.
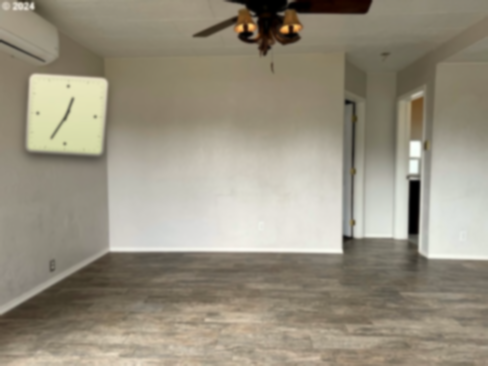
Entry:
h=12 m=35
